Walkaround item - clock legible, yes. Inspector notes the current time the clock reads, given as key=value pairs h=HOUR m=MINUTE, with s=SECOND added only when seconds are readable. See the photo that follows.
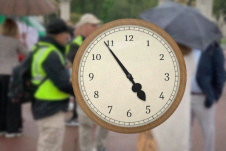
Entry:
h=4 m=54
